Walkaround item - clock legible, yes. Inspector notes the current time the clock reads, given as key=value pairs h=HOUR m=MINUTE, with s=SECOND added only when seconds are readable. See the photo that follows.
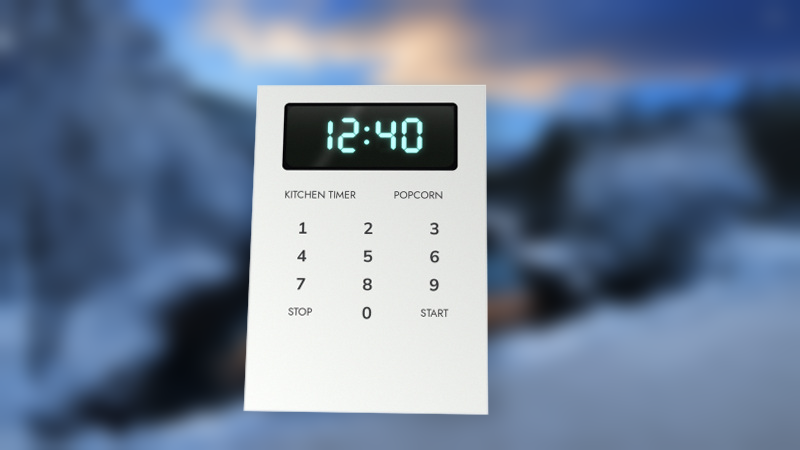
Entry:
h=12 m=40
